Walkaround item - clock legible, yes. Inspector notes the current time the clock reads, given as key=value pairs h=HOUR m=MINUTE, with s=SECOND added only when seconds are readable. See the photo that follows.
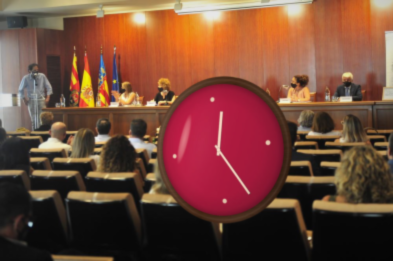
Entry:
h=12 m=25
